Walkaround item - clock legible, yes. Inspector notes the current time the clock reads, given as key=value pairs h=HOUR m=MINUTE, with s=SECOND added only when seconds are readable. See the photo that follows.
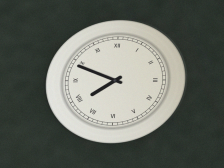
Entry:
h=7 m=49
